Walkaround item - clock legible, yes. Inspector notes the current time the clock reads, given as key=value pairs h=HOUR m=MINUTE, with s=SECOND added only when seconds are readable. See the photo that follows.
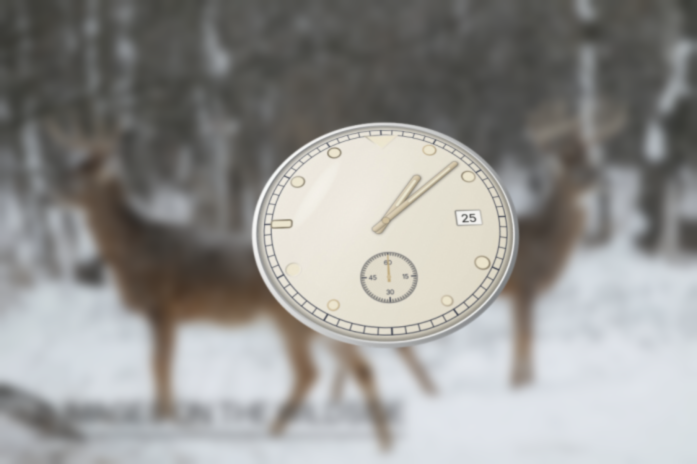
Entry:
h=1 m=8
